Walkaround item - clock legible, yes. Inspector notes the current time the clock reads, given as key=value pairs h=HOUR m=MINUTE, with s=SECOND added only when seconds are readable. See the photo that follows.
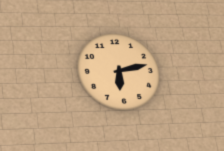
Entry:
h=6 m=13
